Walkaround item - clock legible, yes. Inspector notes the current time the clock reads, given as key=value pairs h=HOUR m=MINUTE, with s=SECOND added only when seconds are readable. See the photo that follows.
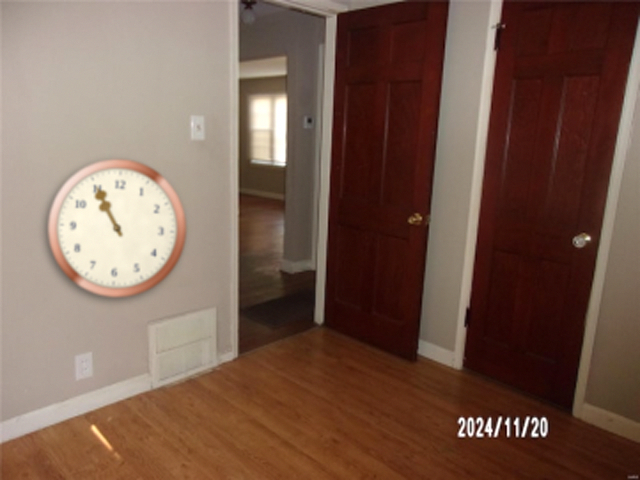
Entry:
h=10 m=55
